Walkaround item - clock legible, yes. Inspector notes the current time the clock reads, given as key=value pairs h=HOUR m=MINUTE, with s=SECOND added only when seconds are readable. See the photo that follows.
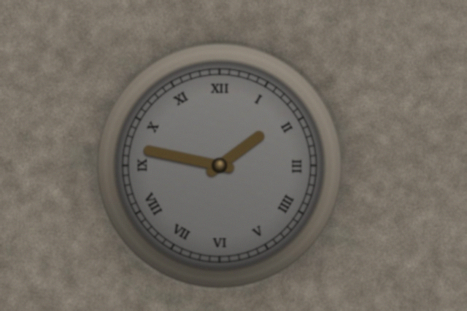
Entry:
h=1 m=47
